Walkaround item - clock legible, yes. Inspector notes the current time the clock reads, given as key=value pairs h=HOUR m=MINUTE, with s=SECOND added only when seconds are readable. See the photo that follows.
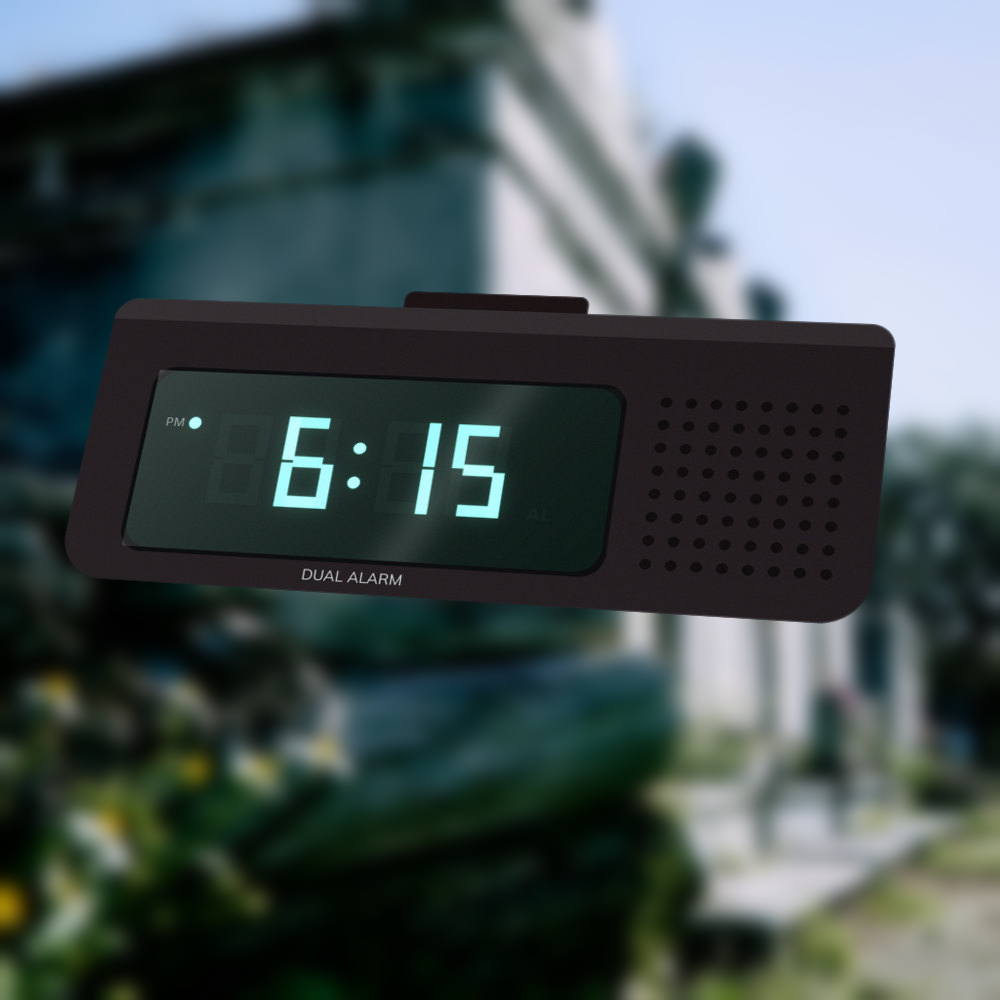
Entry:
h=6 m=15
